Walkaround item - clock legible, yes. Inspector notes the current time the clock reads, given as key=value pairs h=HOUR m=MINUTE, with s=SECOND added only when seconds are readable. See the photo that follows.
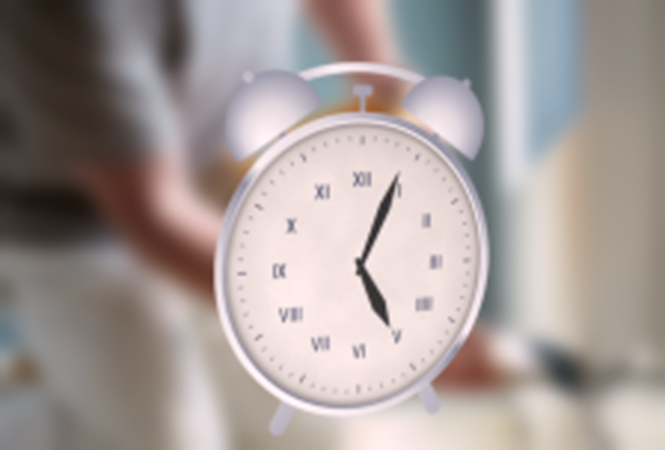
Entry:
h=5 m=4
